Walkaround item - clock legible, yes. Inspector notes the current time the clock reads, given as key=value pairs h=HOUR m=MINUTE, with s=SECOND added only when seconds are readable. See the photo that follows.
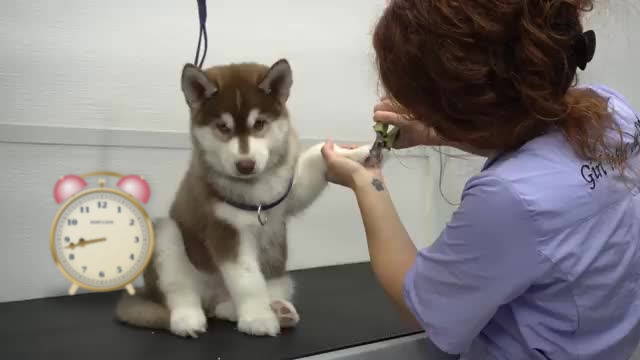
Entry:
h=8 m=43
